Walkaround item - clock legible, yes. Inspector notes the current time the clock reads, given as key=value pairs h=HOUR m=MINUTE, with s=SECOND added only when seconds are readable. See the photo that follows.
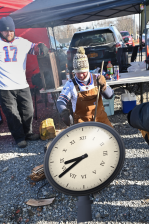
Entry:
h=8 m=39
